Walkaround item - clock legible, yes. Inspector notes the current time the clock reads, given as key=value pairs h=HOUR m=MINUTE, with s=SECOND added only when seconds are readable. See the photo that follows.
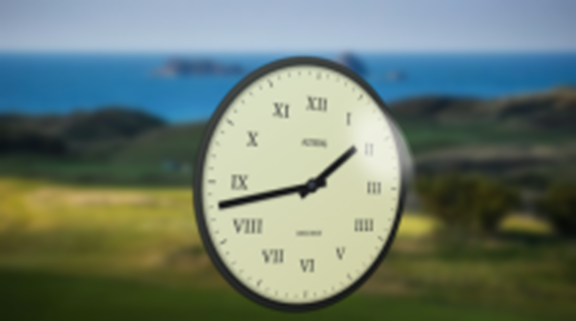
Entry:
h=1 m=43
